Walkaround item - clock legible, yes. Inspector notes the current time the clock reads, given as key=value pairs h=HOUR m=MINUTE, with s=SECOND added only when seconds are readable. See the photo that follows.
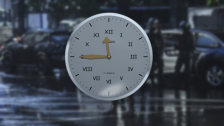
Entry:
h=11 m=45
